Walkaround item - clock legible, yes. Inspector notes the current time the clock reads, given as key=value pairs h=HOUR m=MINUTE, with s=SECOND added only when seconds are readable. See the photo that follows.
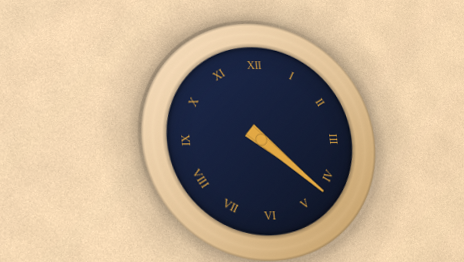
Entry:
h=4 m=22
